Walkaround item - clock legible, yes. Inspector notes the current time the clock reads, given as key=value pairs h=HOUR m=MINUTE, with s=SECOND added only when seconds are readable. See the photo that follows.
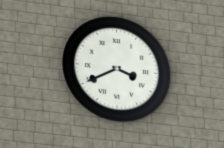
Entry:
h=3 m=40
